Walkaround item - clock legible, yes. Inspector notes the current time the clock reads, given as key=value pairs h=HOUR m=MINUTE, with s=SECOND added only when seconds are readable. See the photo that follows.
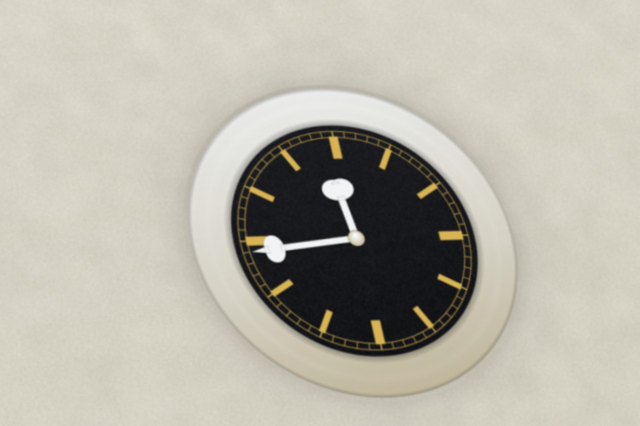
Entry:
h=11 m=44
